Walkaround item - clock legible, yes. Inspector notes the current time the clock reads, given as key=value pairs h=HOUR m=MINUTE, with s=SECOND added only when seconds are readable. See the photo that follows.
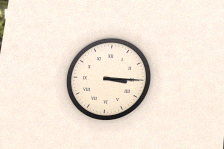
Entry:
h=3 m=15
